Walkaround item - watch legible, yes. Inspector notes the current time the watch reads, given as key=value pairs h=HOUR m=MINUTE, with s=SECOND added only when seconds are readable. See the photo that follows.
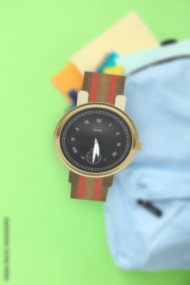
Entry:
h=5 m=30
